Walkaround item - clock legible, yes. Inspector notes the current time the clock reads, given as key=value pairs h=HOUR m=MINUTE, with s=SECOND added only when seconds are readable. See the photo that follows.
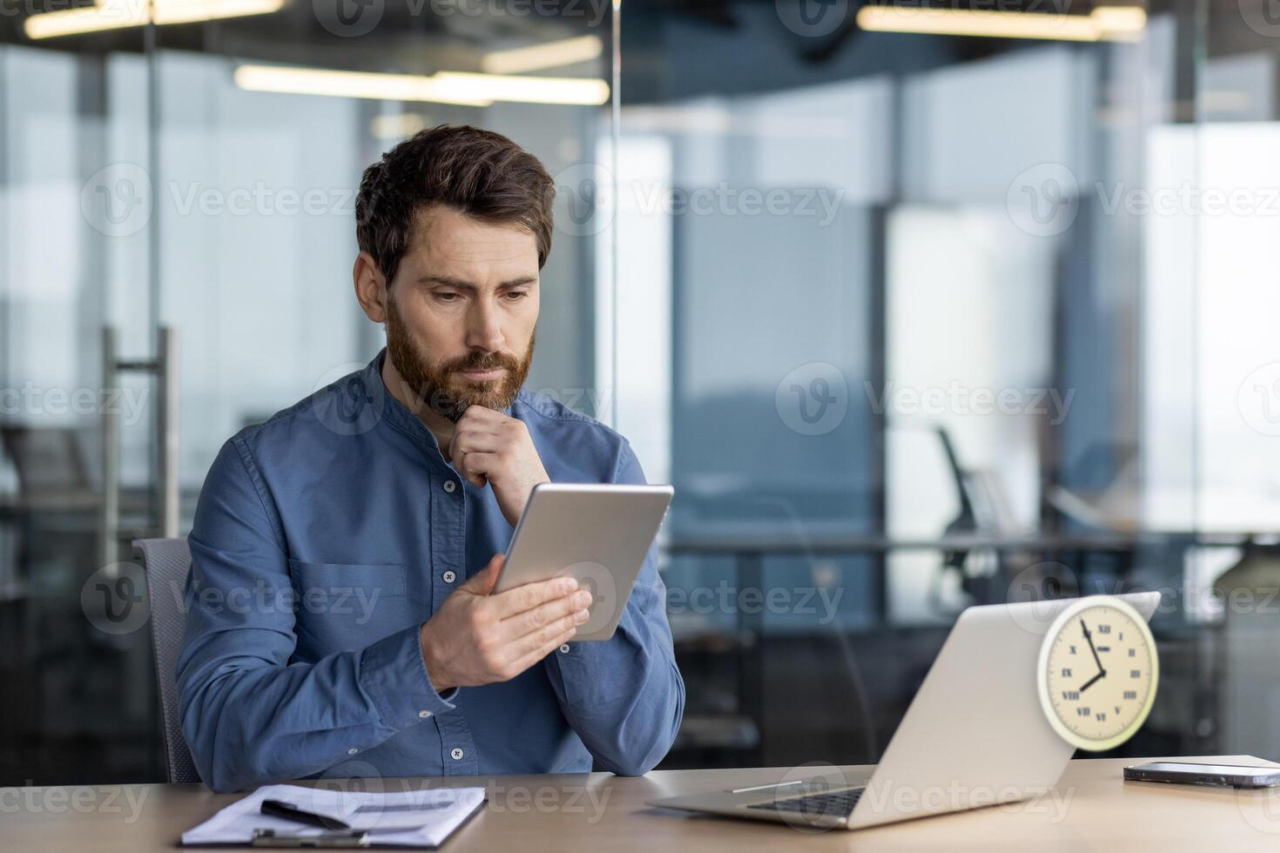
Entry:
h=7 m=55
